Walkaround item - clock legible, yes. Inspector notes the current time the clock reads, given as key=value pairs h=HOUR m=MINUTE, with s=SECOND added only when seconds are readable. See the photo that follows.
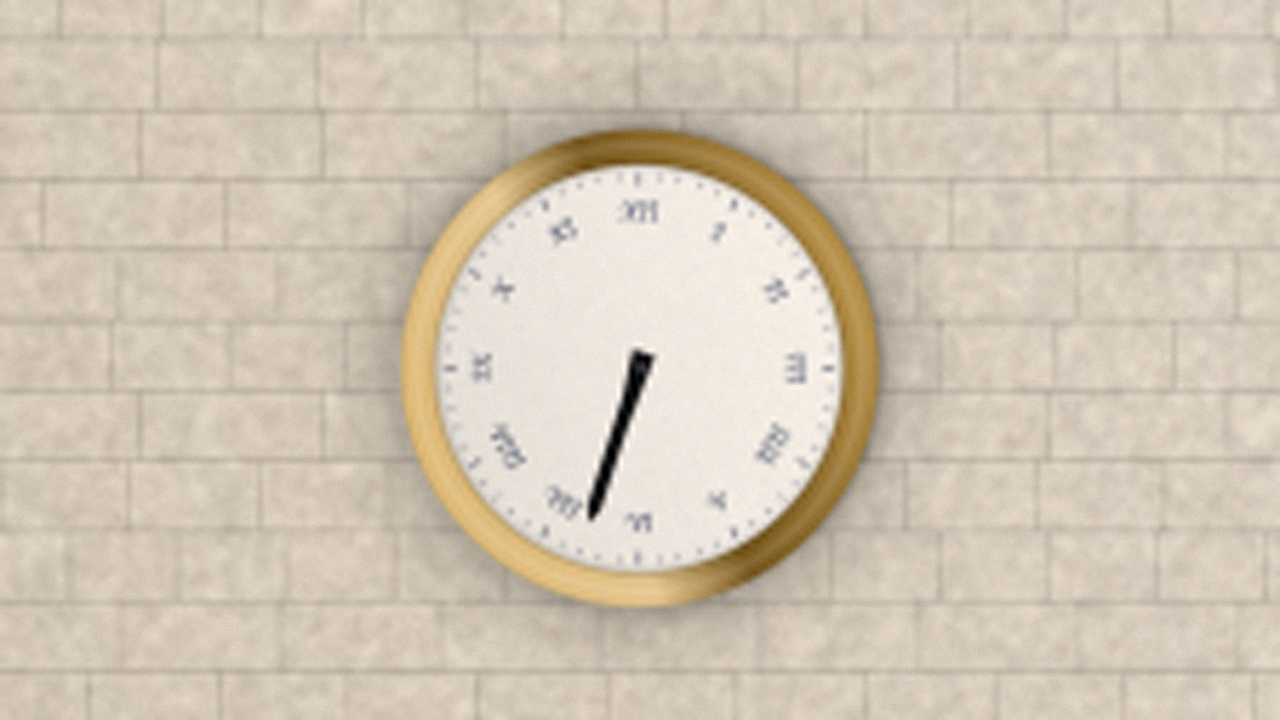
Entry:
h=6 m=33
